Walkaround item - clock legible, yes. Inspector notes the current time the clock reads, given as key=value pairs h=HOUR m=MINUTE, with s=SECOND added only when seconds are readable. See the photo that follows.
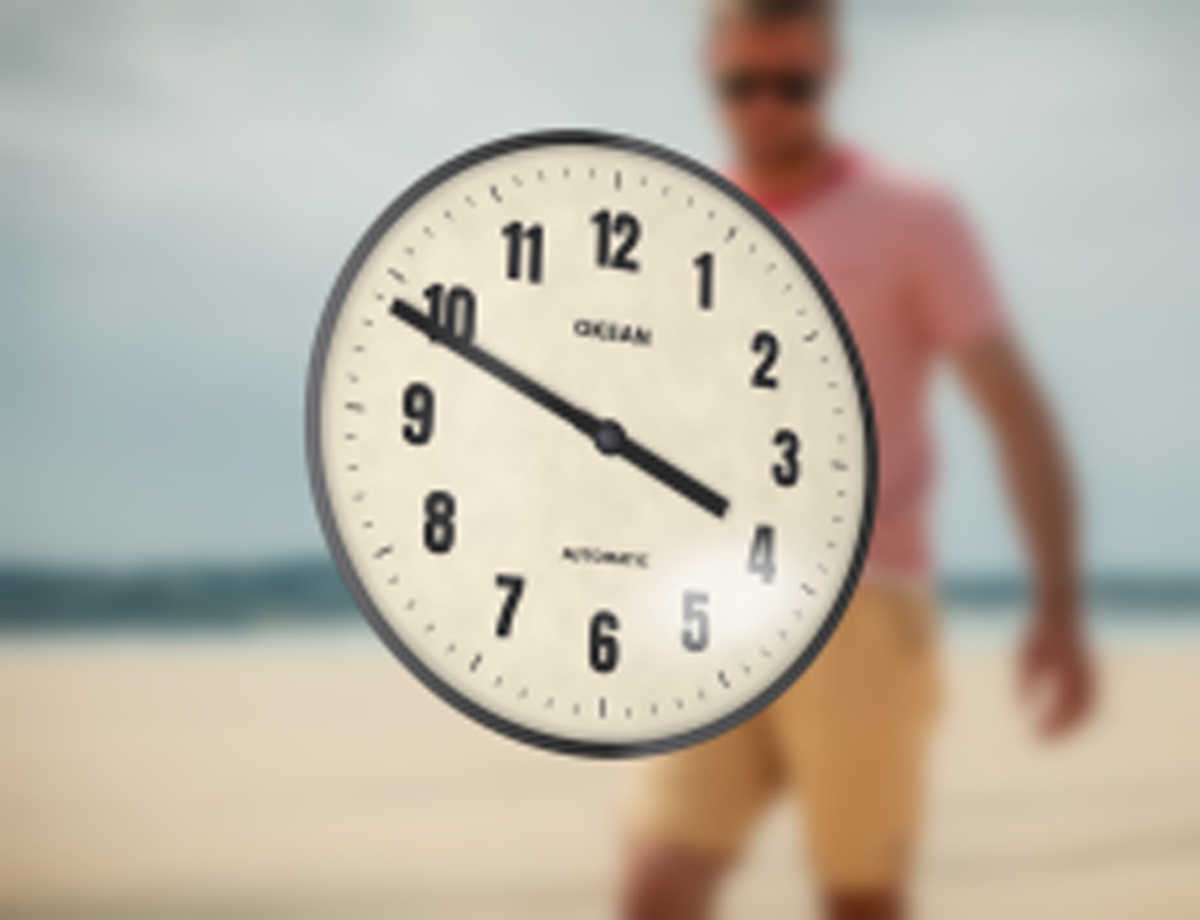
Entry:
h=3 m=49
